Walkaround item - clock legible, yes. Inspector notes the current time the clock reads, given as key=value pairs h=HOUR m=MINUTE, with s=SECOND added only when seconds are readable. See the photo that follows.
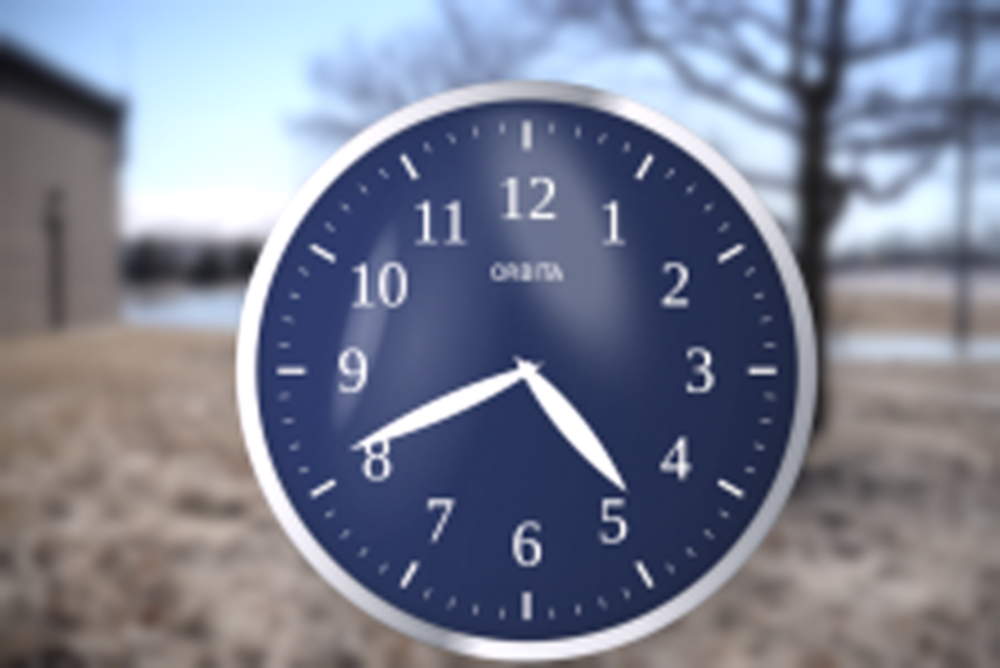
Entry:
h=4 m=41
